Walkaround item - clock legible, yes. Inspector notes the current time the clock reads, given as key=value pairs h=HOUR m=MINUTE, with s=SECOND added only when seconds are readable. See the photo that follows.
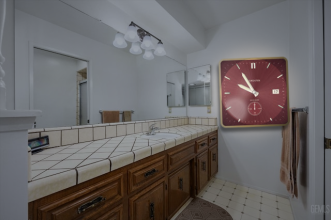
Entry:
h=9 m=55
